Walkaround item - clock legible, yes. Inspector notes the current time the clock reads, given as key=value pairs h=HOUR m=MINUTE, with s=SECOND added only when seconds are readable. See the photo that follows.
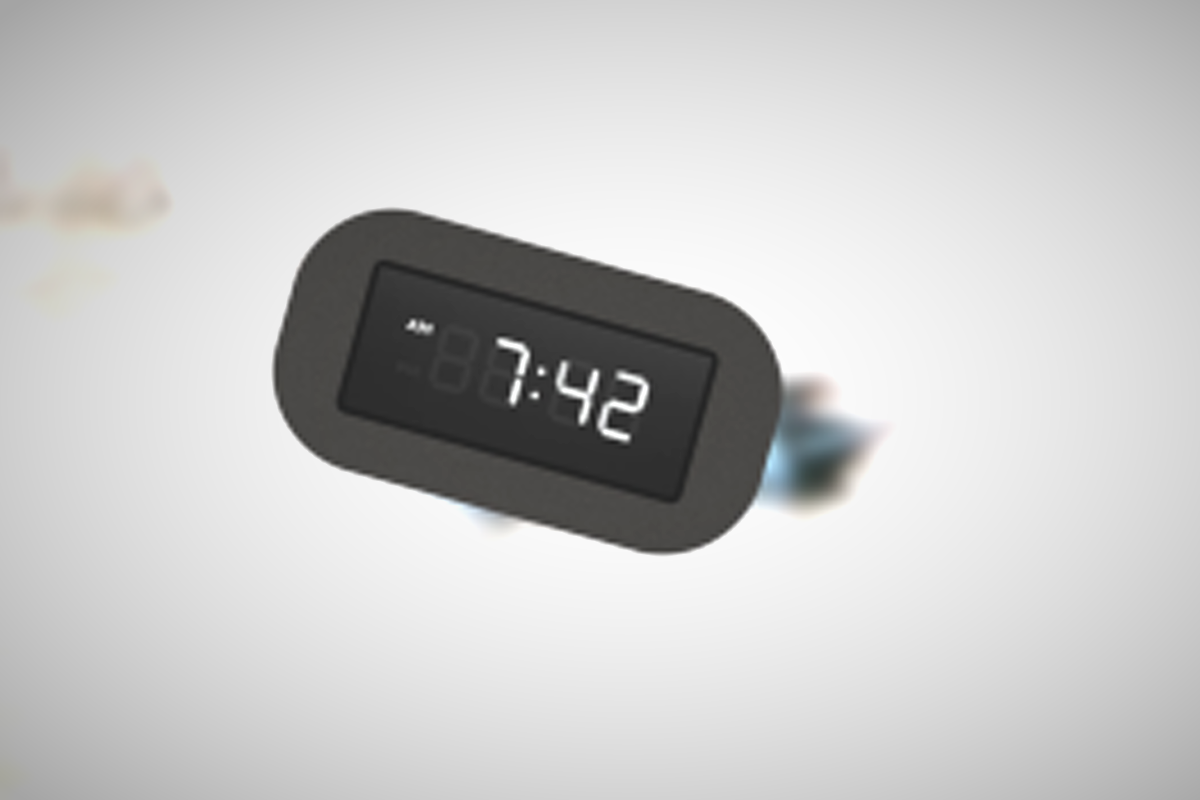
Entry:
h=7 m=42
